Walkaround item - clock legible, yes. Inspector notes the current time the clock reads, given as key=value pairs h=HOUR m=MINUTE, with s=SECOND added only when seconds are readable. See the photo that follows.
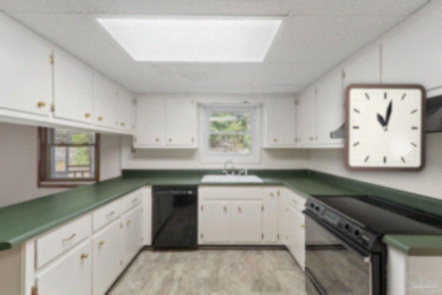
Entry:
h=11 m=2
